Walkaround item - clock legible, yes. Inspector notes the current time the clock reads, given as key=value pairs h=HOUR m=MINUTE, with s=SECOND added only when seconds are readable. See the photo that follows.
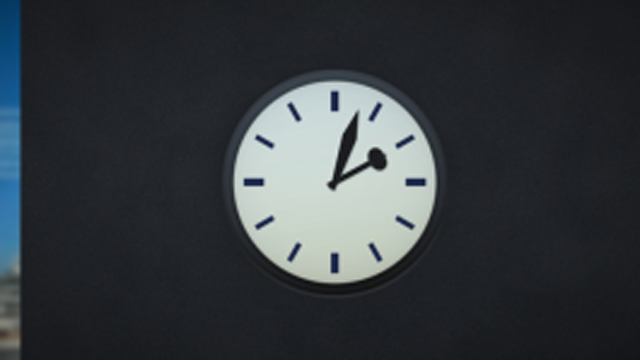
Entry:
h=2 m=3
